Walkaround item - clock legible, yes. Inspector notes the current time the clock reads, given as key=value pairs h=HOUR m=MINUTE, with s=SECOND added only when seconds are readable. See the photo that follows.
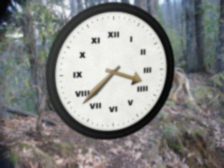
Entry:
h=3 m=38
